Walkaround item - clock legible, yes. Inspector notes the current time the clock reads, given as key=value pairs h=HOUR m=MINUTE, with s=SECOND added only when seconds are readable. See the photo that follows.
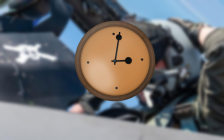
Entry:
h=3 m=2
